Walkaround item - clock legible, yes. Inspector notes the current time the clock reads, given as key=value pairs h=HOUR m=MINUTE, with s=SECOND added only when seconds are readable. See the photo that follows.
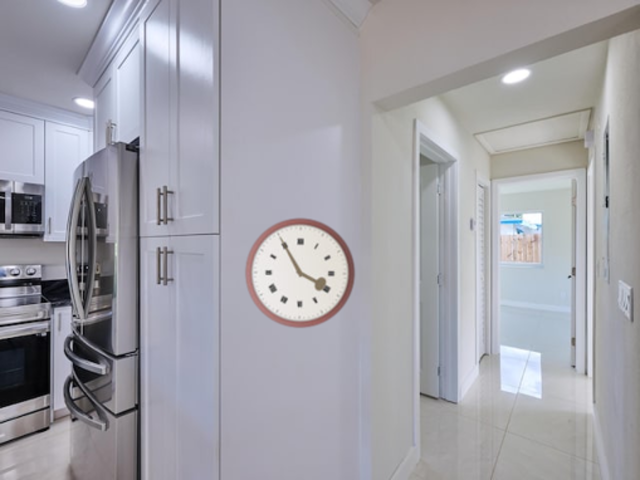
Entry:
h=3 m=55
